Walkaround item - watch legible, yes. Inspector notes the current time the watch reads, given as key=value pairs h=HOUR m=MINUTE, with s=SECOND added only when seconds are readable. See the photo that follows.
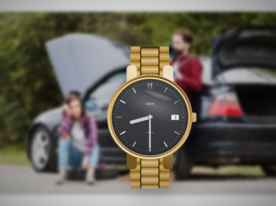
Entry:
h=8 m=30
